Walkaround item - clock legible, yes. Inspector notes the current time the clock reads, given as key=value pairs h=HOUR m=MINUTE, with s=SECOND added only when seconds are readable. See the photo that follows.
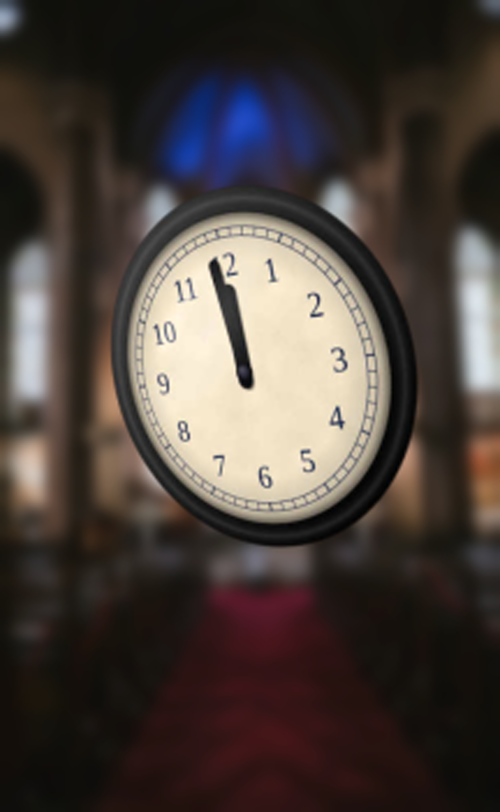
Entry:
h=11 m=59
